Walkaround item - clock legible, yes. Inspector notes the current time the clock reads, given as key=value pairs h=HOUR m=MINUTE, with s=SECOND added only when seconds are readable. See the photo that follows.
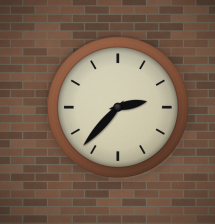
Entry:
h=2 m=37
